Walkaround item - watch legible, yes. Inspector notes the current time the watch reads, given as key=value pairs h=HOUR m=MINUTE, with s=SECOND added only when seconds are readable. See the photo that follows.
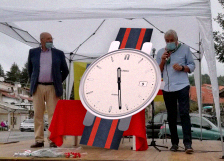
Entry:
h=11 m=27
